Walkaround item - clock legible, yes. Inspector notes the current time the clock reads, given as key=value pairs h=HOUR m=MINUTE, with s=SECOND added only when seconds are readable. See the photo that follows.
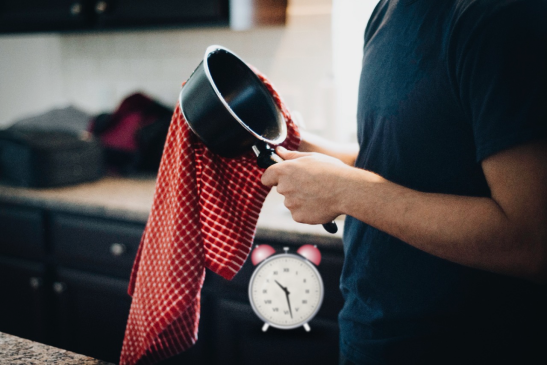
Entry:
h=10 m=28
